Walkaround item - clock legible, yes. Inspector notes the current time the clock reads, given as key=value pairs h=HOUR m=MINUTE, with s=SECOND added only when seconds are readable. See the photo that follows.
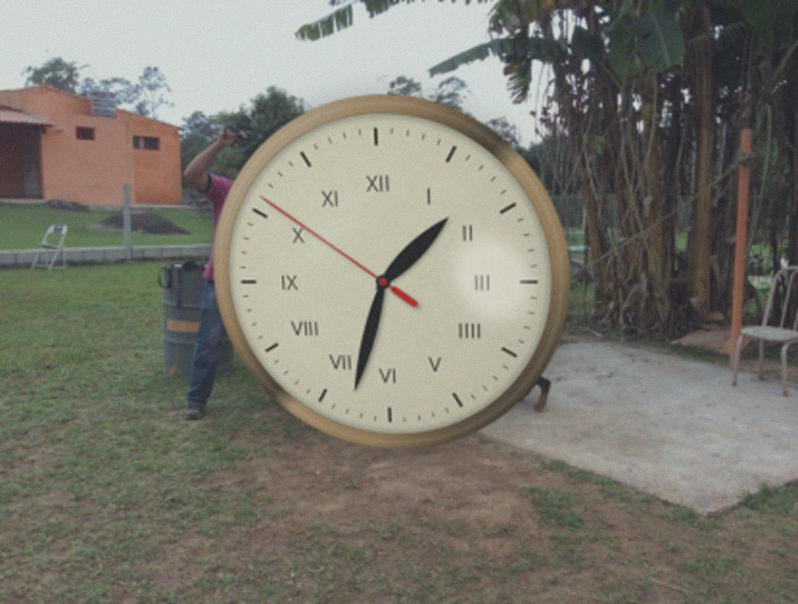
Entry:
h=1 m=32 s=51
